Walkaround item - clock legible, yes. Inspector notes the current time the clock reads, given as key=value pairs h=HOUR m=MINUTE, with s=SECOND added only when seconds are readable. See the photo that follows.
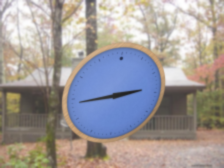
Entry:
h=2 m=44
